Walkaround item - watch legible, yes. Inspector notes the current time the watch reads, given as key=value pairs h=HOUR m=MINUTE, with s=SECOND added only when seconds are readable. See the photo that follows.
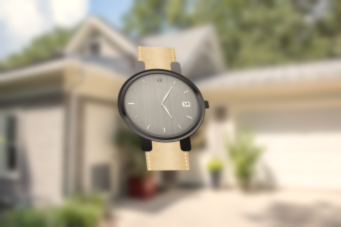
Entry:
h=5 m=5
